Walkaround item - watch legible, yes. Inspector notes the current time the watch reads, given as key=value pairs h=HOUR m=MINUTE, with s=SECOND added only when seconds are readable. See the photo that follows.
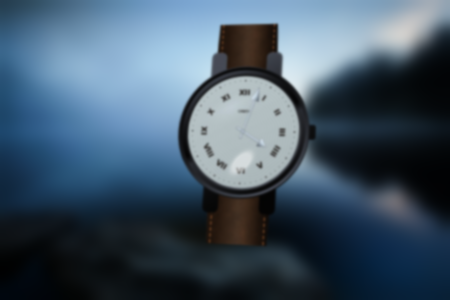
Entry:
h=4 m=3
